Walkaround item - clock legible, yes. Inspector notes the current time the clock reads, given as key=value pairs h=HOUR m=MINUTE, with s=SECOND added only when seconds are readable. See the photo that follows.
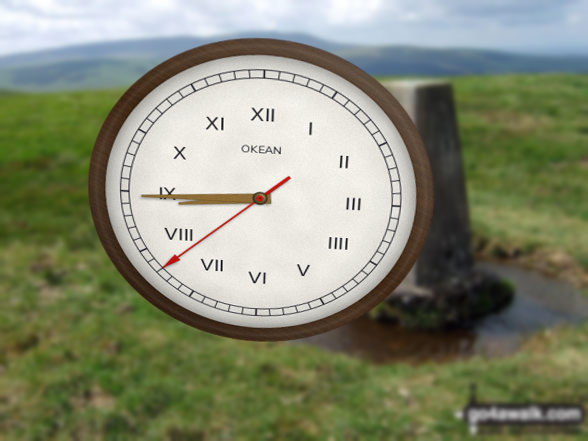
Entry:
h=8 m=44 s=38
